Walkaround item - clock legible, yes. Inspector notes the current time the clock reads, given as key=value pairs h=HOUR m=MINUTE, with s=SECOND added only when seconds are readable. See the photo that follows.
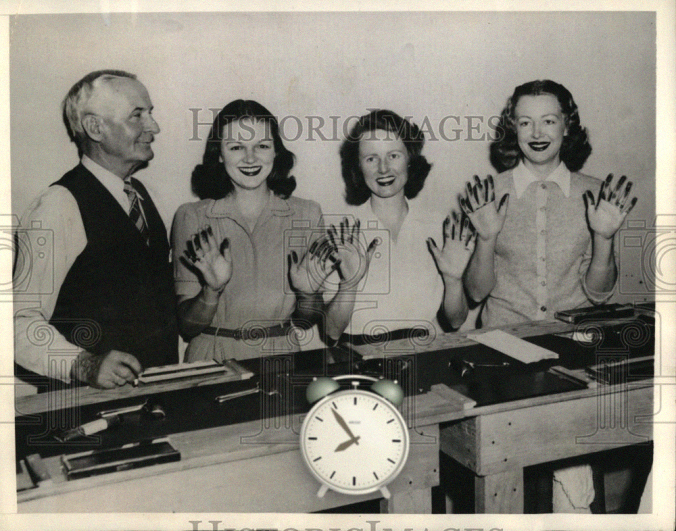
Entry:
h=7 m=54
